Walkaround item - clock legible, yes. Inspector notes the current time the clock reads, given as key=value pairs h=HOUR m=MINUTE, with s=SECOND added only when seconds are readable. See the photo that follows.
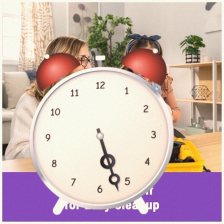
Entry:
h=5 m=27
